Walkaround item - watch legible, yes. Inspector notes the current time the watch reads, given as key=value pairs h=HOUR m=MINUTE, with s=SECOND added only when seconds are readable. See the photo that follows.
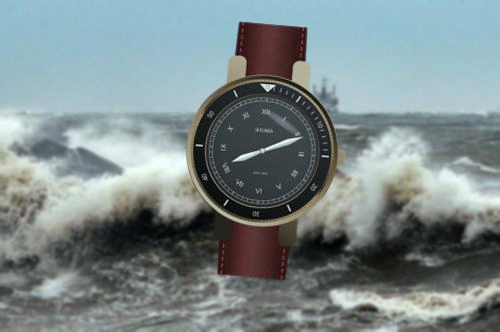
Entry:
h=8 m=11
